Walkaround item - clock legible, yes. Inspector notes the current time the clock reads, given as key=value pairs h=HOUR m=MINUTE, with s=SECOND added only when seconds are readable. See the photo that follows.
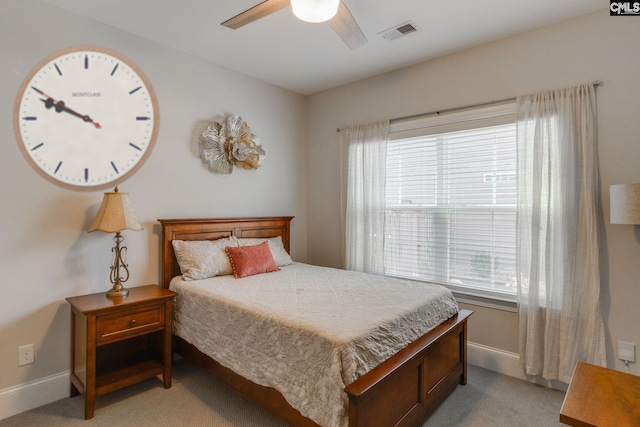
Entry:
h=9 m=48 s=50
